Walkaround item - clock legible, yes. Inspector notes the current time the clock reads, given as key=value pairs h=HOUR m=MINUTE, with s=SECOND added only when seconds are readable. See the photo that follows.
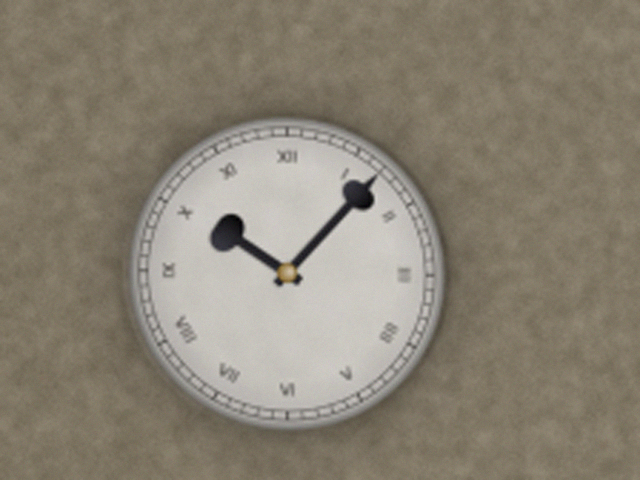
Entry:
h=10 m=7
